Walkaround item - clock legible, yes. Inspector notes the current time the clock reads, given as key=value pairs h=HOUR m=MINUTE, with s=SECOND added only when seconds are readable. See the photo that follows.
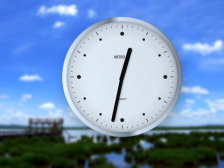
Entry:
h=12 m=32
